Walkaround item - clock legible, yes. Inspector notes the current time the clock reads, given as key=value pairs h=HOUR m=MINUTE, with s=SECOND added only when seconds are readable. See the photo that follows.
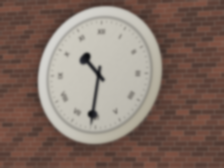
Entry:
h=10 m=31
